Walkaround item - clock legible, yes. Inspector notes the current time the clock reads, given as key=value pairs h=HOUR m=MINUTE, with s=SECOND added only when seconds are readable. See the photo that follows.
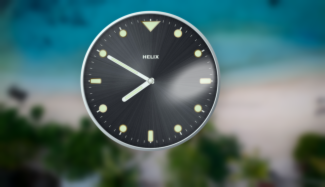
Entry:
h=7 m=50
